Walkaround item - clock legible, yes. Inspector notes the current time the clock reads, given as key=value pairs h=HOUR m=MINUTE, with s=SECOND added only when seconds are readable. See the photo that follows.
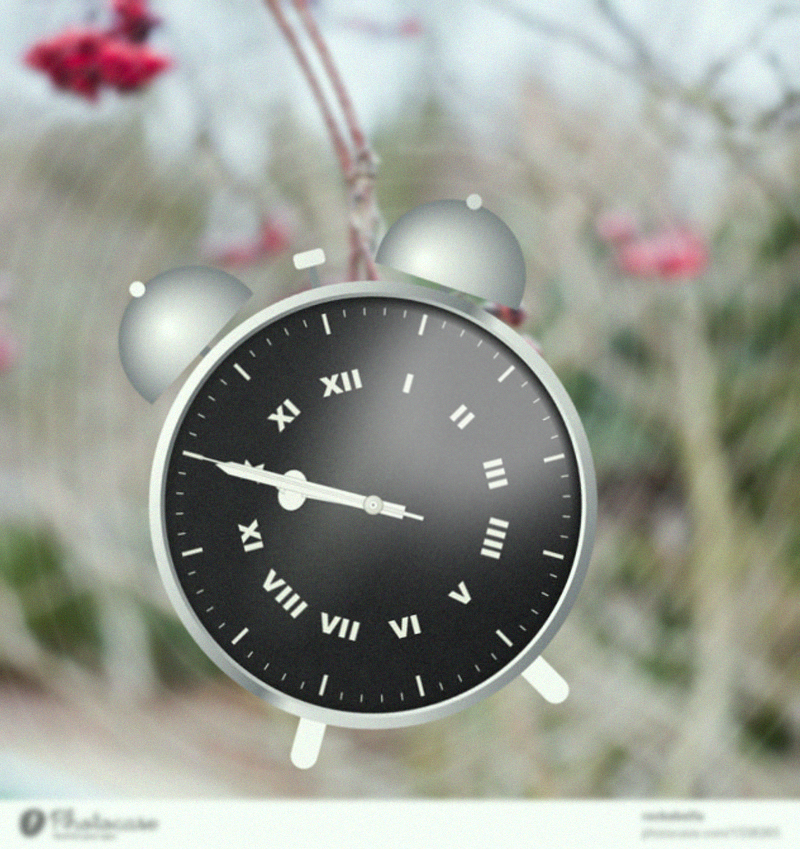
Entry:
h=9 m=49 s=50
